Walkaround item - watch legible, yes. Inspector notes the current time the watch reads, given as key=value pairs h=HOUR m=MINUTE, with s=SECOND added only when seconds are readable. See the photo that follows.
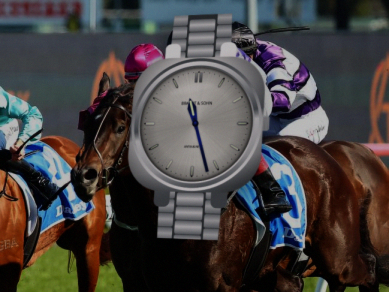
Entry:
h=11 m=27
